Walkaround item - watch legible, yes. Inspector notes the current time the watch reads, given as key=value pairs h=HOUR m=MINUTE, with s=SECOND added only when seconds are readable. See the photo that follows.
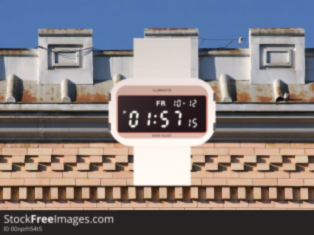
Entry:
h=1 m=57
